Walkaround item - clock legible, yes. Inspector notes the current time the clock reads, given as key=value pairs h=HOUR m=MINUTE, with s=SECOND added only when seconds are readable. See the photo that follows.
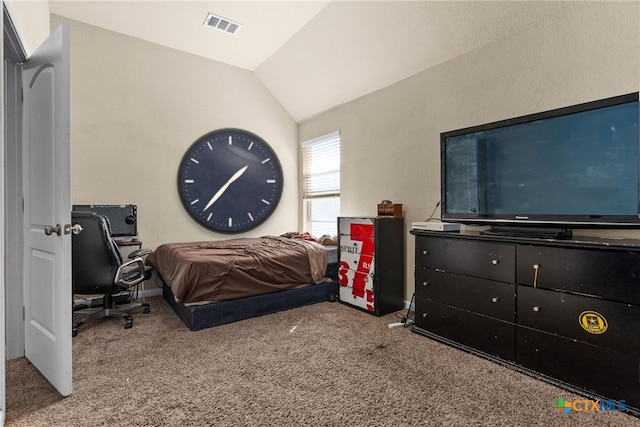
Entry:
h=1 m=37
